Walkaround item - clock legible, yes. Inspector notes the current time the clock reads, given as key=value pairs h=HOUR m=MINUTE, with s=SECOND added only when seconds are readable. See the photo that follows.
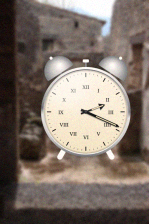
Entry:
h=2 m=19
